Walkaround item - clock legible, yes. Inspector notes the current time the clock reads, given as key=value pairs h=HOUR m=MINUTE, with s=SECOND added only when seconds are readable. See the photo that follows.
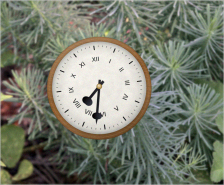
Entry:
h=7 m=32
